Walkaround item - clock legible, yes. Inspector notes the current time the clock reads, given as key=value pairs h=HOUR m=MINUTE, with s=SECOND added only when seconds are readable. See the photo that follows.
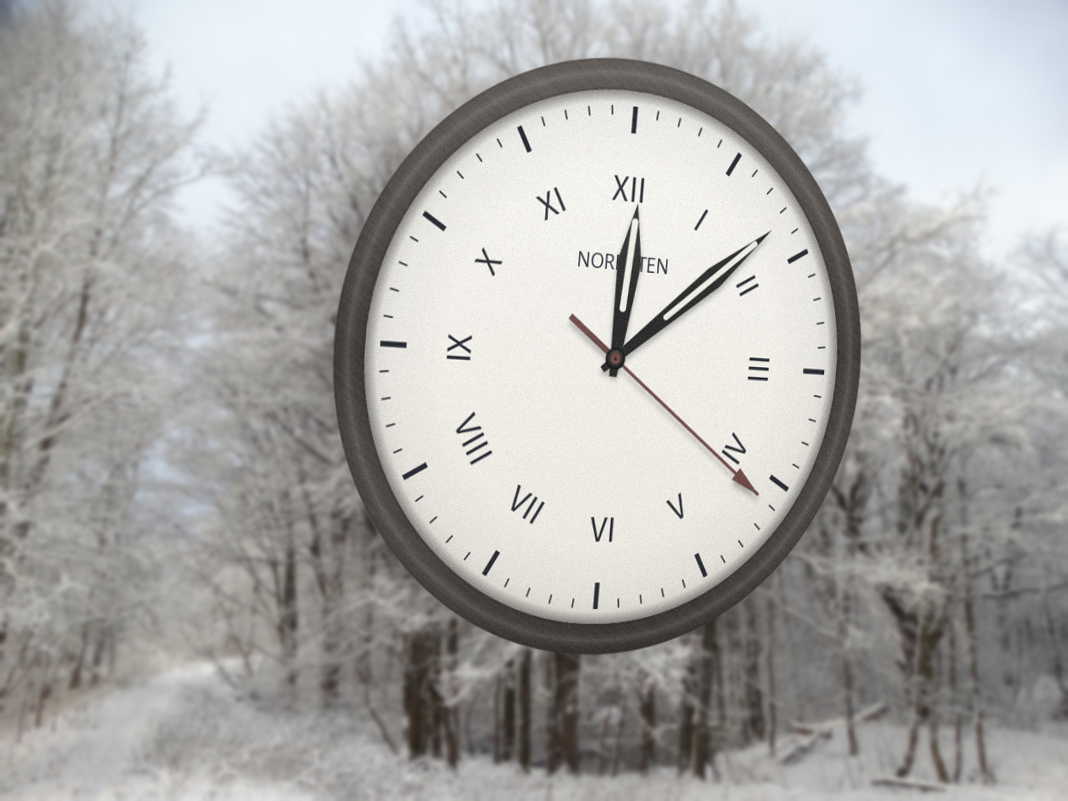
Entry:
h=12 m=8 s=21
